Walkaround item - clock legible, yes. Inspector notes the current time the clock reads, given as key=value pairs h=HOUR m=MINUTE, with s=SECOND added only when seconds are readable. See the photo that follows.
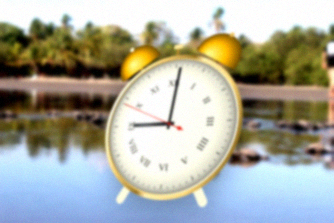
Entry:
h=9 m=0 s=49
